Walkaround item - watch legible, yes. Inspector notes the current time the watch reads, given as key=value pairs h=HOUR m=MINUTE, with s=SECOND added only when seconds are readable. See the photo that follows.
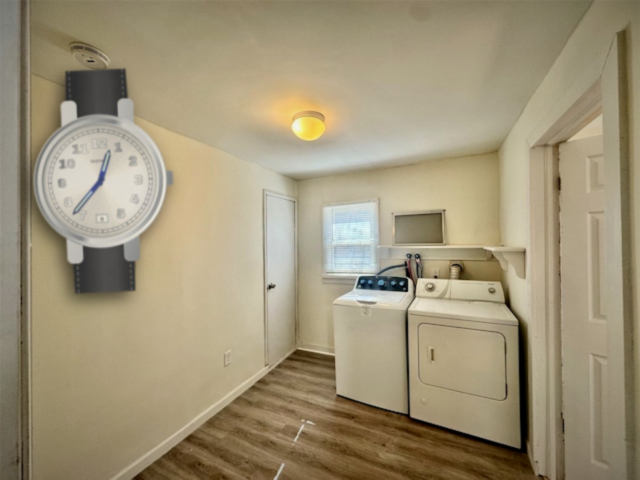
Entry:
h=12 m=37
